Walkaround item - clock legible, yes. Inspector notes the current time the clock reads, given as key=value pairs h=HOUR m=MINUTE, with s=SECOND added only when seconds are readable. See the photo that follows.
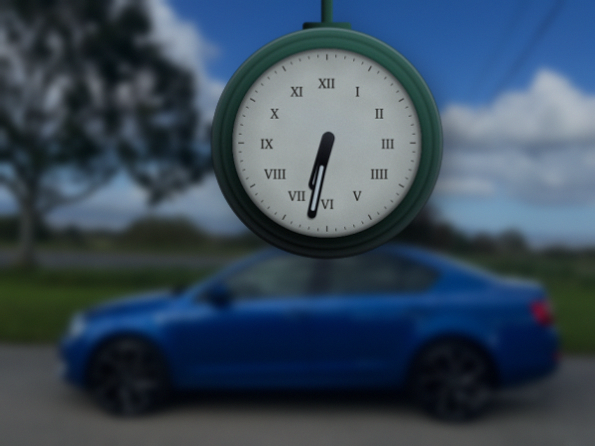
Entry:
h=6 m=32
